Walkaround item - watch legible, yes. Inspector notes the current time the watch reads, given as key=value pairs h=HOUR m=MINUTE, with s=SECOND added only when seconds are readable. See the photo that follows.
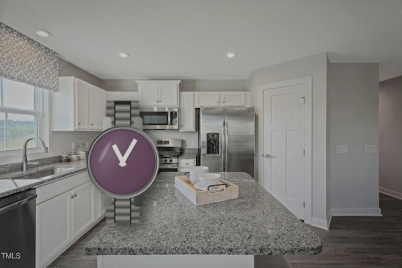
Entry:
h=11 m=5
